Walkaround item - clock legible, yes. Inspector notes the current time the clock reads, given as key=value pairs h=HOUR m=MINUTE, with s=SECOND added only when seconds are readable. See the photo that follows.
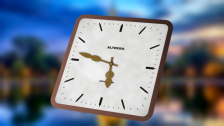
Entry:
h=5 m=47
